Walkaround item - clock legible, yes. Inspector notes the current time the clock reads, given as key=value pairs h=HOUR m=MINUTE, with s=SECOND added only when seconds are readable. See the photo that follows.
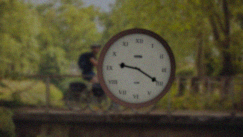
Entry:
h=9 m=20
